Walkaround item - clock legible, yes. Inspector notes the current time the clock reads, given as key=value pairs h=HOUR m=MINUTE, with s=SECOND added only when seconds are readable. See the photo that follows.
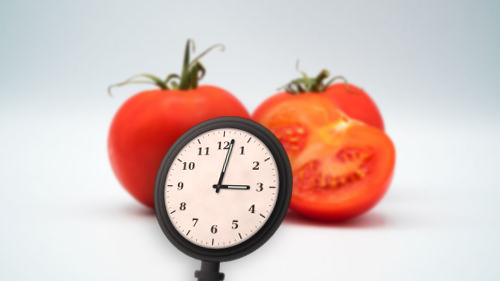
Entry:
h=3 m=2
